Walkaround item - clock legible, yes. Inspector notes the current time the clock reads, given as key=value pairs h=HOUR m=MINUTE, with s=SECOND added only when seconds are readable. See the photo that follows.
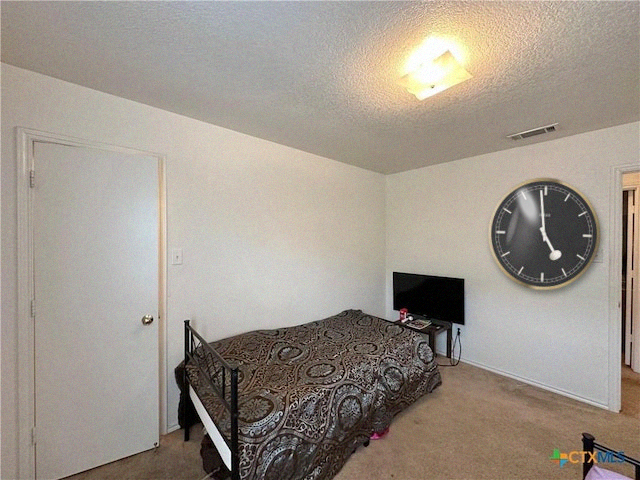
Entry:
h=4 m=59
